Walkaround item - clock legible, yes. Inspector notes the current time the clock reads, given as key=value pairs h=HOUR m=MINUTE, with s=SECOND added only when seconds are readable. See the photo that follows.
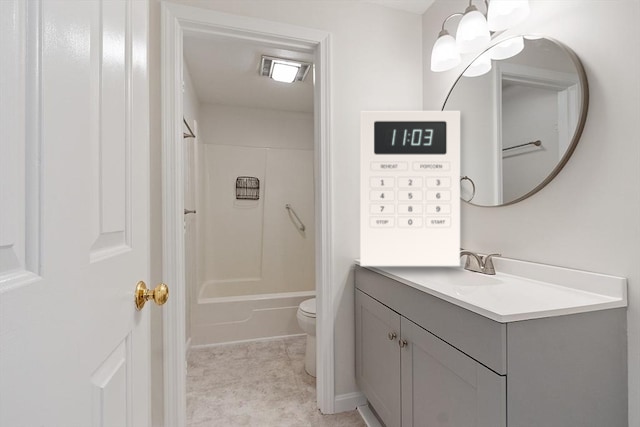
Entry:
h=11 m=3
